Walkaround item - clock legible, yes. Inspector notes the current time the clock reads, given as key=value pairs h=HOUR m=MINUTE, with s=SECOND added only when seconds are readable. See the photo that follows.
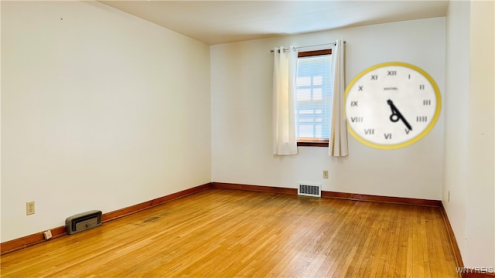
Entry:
h=5 m=24
